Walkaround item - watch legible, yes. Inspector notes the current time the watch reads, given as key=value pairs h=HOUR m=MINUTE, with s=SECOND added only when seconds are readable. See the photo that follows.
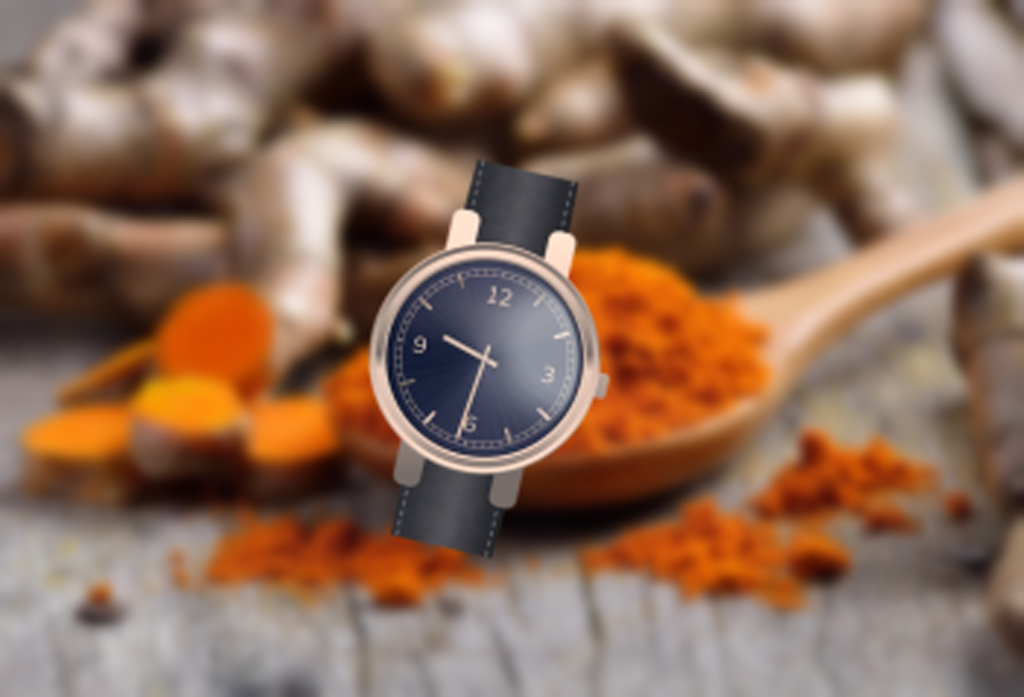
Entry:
h=9 m=31
